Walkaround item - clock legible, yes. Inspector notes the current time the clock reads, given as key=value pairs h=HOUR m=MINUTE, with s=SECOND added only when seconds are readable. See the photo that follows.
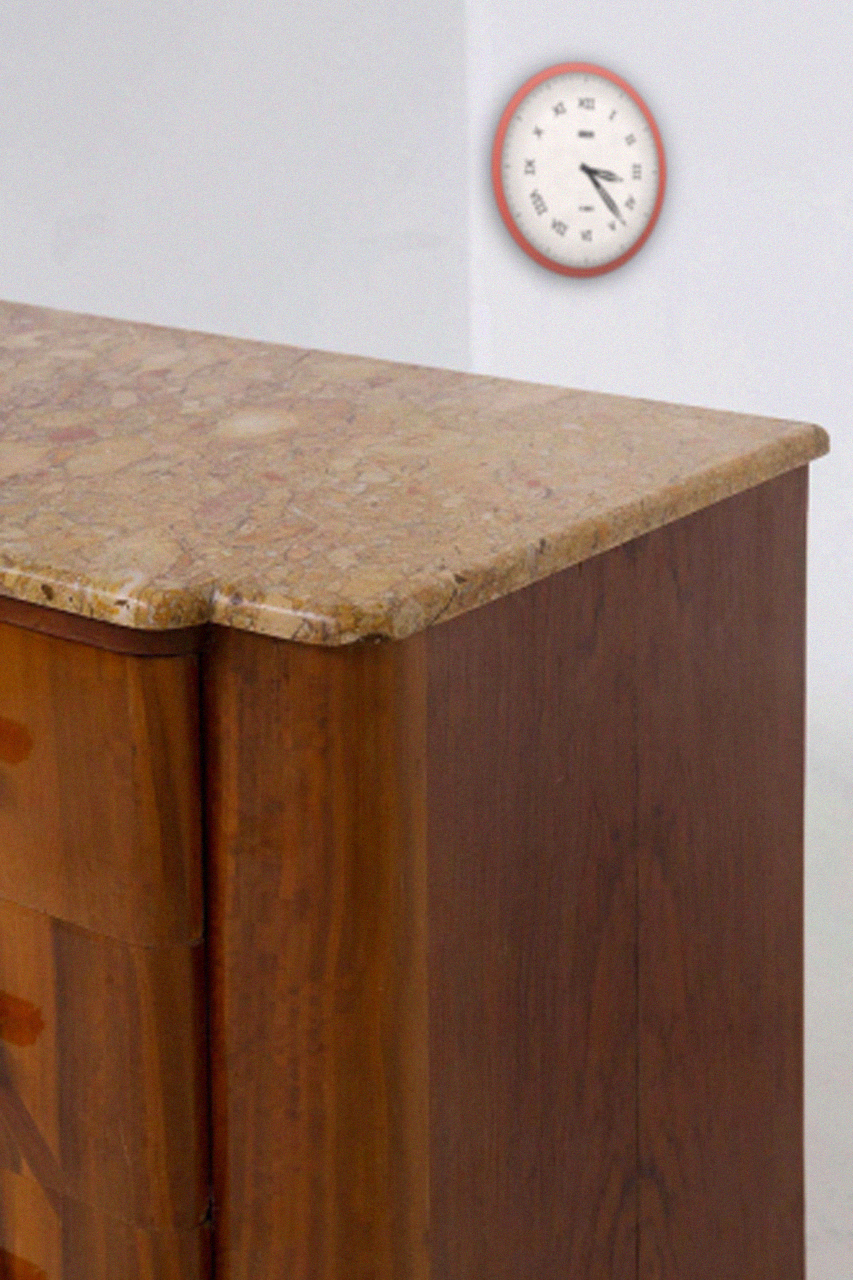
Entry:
h=3 m=23
